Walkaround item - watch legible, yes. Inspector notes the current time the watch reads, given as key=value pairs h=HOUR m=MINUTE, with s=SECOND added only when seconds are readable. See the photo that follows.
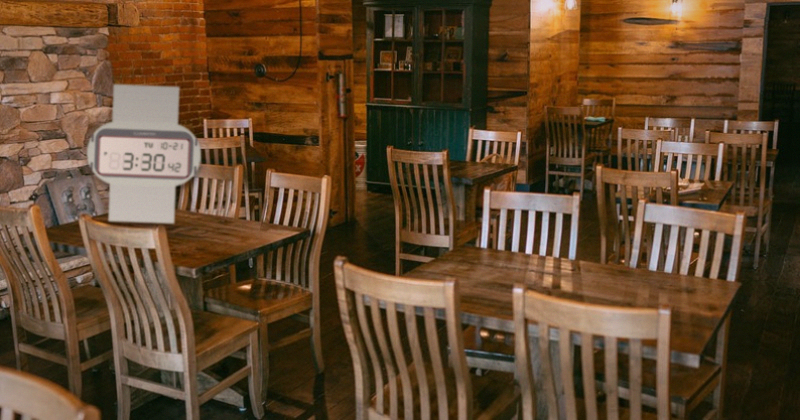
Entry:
h=3 m=30
